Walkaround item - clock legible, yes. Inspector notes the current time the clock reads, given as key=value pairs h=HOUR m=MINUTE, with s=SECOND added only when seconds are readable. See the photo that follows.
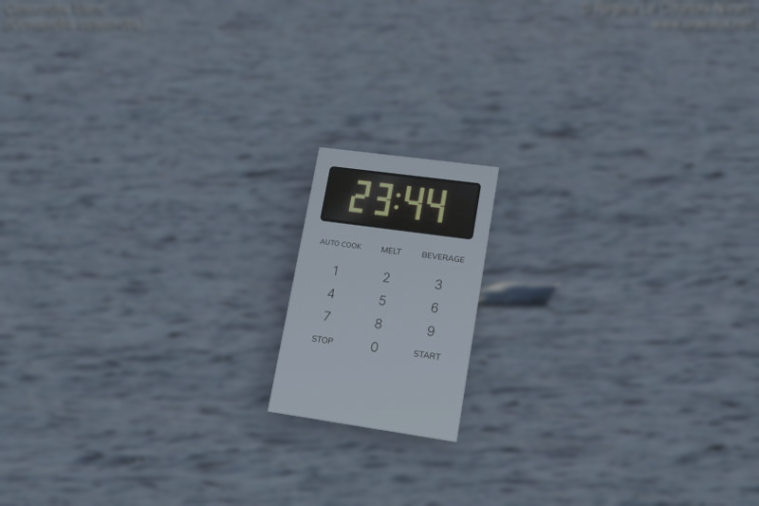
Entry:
h=23 m=44
